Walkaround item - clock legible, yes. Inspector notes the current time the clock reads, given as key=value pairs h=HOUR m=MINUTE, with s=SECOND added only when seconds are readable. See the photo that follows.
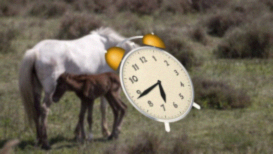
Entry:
h=6 m=44
